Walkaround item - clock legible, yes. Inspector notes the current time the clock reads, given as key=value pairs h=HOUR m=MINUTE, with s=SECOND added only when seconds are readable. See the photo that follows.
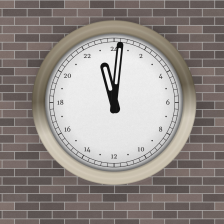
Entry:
h=23 m=1
